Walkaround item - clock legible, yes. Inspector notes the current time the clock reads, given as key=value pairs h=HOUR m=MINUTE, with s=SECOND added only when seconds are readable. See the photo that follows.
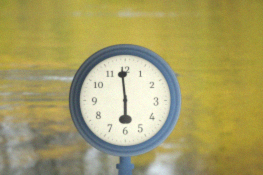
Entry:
h=5 m=59
